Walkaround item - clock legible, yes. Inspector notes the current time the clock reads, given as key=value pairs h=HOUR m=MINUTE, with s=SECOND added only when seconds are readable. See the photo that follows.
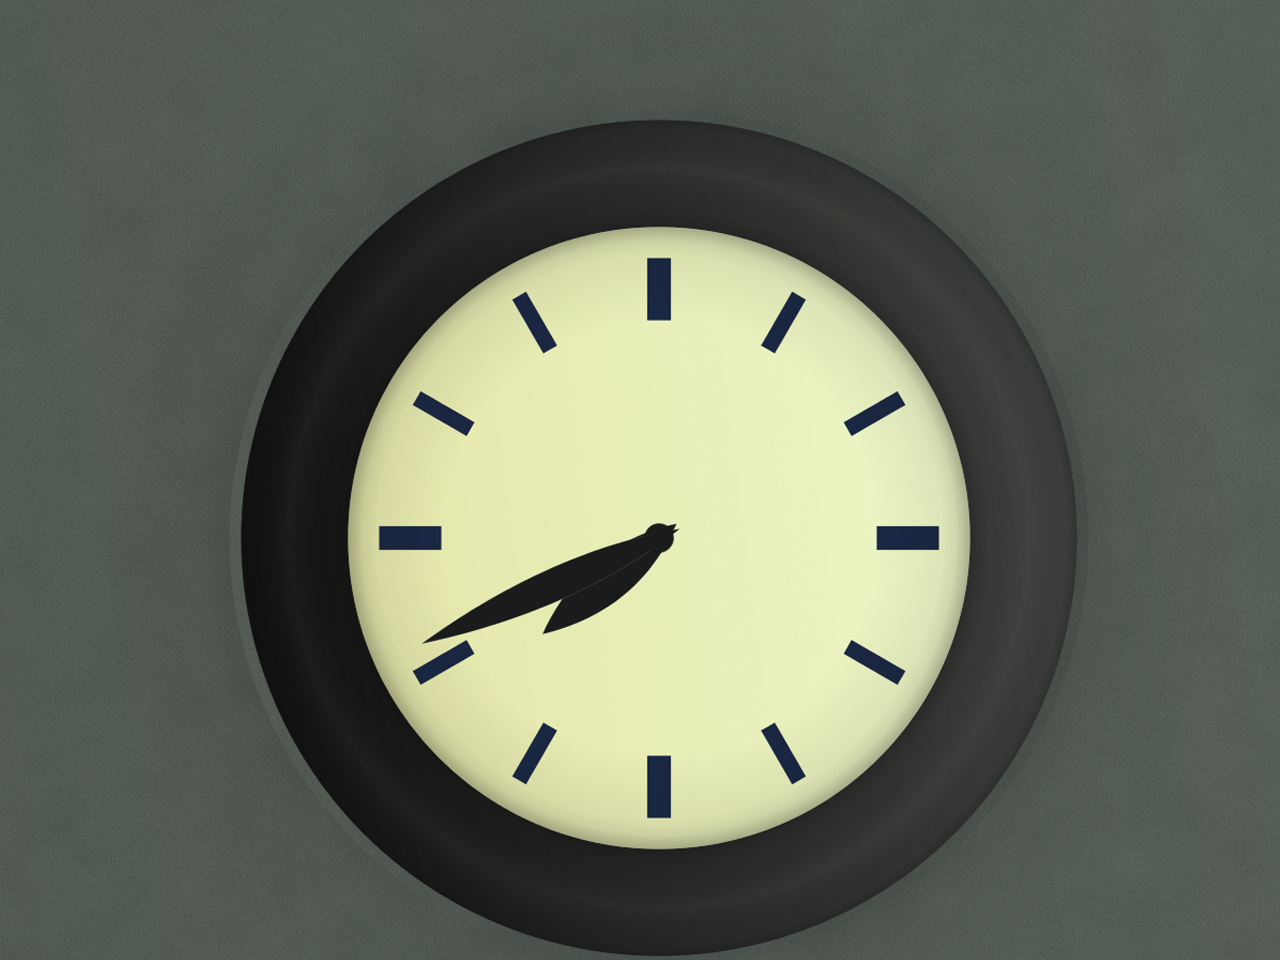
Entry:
h=7 m=41
